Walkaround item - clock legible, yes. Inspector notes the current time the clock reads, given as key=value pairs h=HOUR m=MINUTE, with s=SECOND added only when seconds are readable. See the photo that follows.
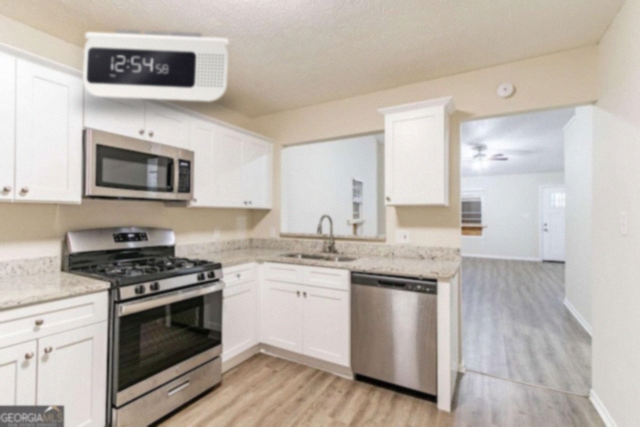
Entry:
h=12 m=54
